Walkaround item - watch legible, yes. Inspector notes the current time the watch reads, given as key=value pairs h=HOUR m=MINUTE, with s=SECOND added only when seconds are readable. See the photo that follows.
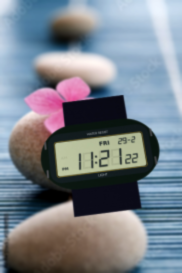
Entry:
h=11 m=21 s=22
